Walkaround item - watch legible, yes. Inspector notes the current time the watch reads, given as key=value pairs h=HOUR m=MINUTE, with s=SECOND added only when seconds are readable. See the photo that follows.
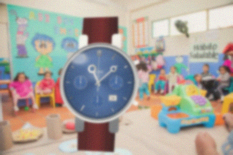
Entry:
h=11 m=8
